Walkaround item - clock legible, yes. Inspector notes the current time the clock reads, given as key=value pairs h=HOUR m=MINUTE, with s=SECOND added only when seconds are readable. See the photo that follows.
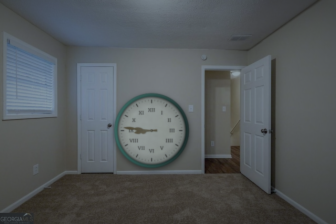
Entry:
h=8 m=46
